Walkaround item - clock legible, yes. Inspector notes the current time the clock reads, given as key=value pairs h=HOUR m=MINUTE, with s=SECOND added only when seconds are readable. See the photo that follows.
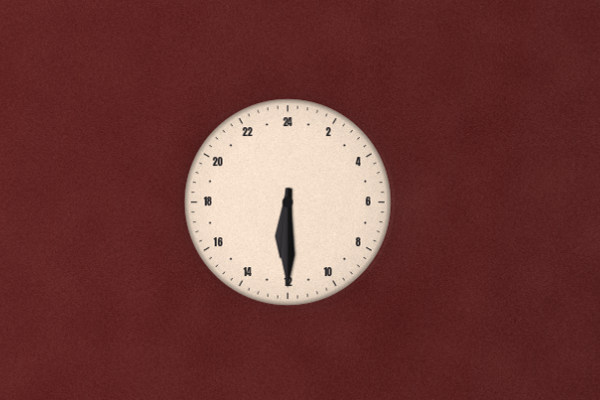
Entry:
h=12 m=30
